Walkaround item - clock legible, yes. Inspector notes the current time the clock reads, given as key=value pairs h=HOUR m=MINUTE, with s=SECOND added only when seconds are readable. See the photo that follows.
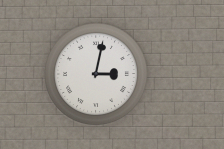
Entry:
h=3 m=2
